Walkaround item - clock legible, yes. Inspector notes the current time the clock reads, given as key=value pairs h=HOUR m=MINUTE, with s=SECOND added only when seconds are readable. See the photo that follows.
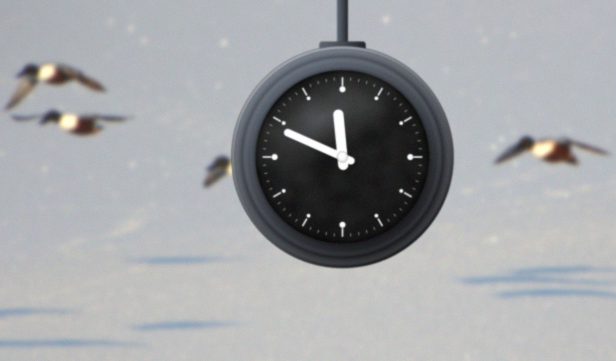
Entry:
h=11 m=49
